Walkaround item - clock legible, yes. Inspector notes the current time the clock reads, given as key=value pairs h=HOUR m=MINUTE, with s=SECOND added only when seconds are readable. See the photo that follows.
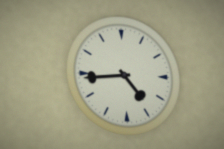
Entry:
h=4 m=44
